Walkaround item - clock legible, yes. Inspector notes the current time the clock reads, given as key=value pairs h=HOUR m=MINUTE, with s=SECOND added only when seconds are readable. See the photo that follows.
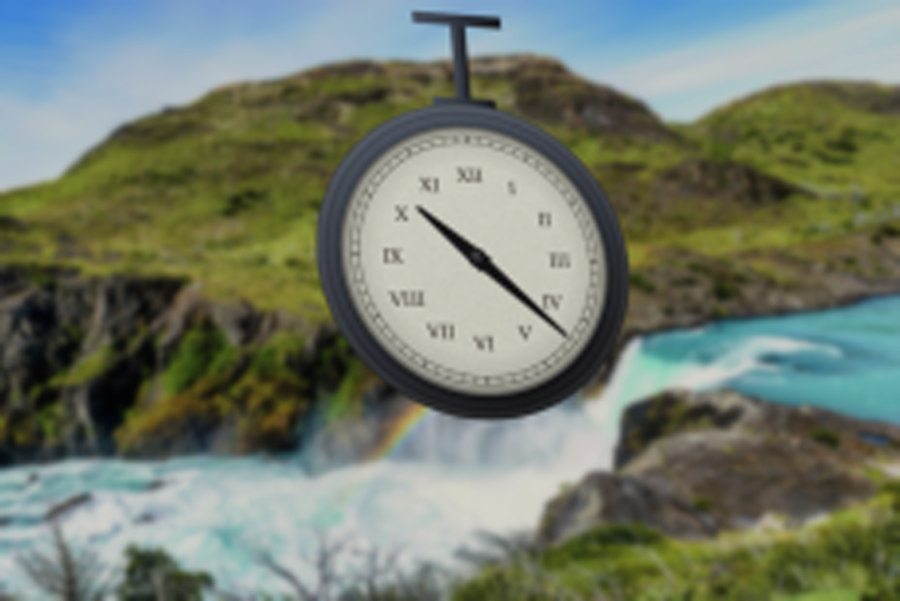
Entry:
h=10 m=22
